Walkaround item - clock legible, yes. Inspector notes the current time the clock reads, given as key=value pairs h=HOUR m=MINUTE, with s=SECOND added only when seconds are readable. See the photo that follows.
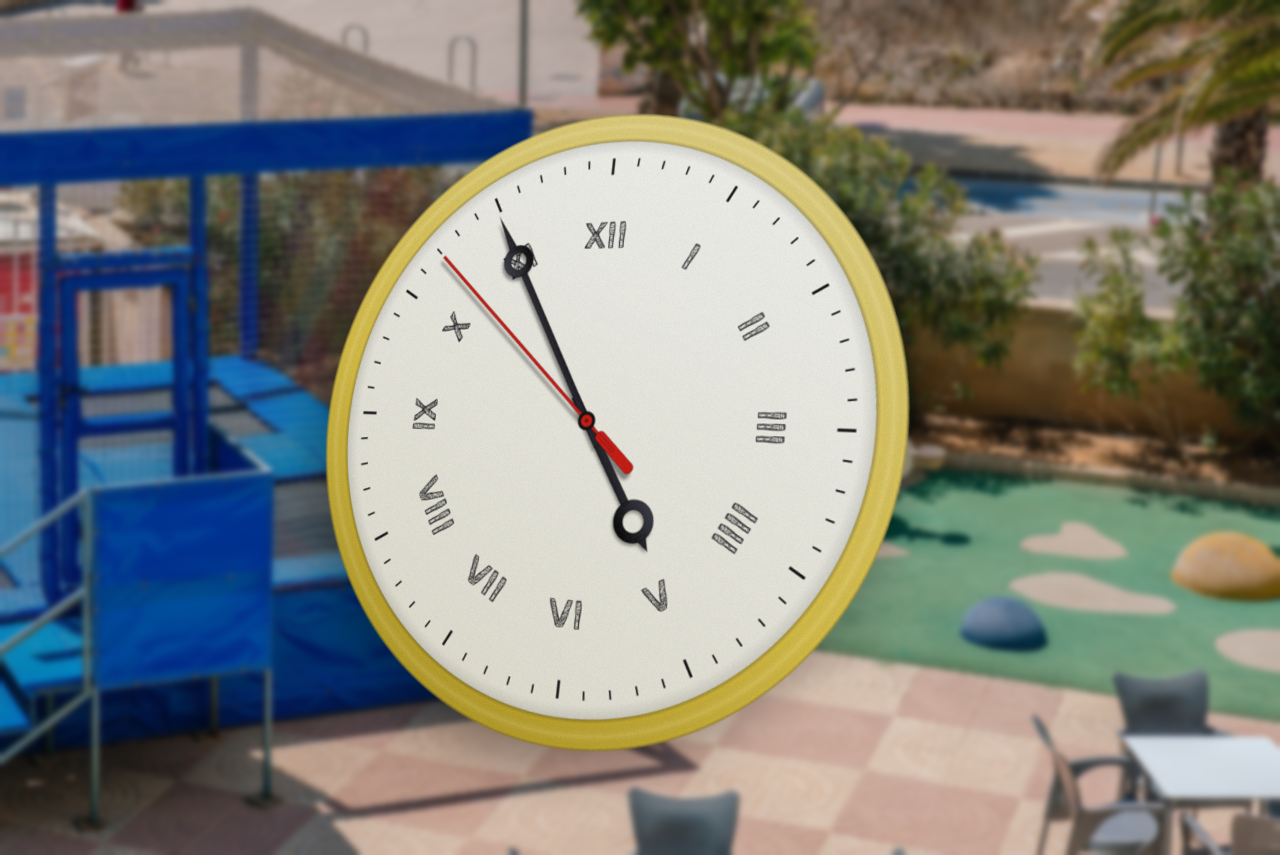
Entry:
h=4 m=54 s=52
